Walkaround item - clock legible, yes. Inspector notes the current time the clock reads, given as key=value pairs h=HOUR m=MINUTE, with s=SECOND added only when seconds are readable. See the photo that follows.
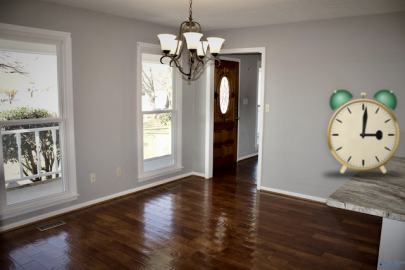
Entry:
h=3 m=1
